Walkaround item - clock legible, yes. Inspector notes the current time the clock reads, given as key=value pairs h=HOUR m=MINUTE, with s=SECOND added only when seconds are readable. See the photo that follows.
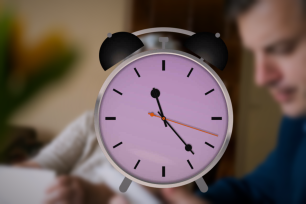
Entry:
h=11 m=23 s=18
